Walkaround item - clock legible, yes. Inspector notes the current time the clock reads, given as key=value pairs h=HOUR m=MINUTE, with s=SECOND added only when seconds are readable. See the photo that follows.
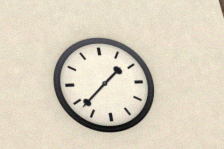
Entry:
h=1 m=38
